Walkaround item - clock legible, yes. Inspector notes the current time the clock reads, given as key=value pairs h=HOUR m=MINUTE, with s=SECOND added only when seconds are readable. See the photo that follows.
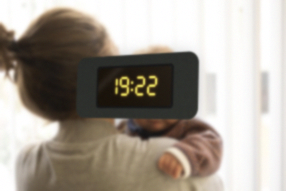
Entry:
h=19 m=22
